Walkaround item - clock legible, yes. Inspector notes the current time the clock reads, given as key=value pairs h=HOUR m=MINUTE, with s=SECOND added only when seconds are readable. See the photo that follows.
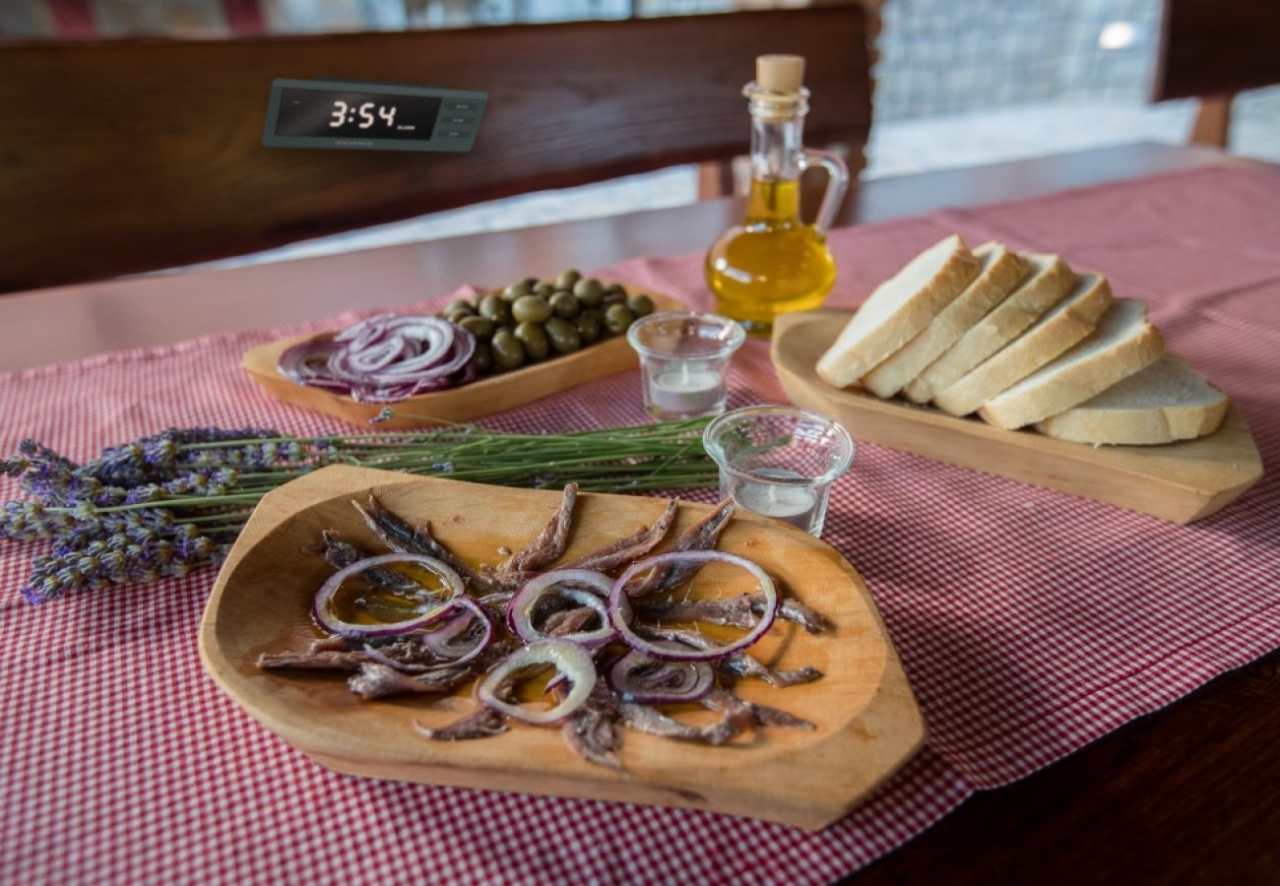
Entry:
h=3 m=54
